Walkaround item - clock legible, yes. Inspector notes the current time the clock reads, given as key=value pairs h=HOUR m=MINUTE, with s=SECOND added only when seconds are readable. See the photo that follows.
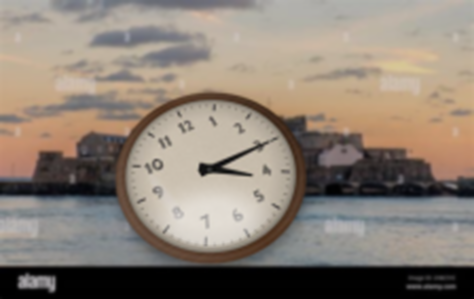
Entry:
h=4 m=15
